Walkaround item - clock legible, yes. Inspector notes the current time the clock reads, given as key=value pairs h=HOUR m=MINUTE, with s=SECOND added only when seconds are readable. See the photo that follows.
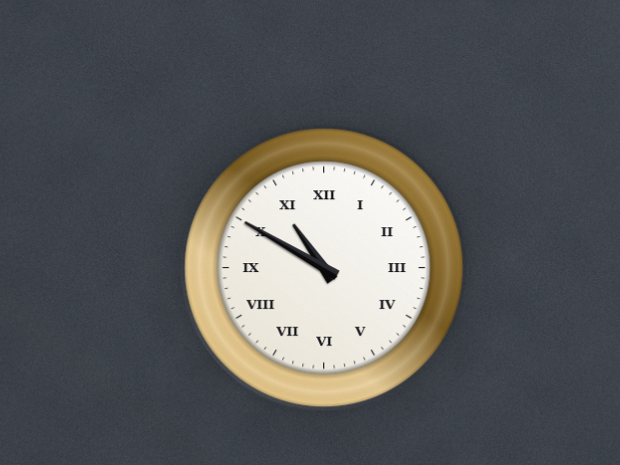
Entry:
h=10 m=50
